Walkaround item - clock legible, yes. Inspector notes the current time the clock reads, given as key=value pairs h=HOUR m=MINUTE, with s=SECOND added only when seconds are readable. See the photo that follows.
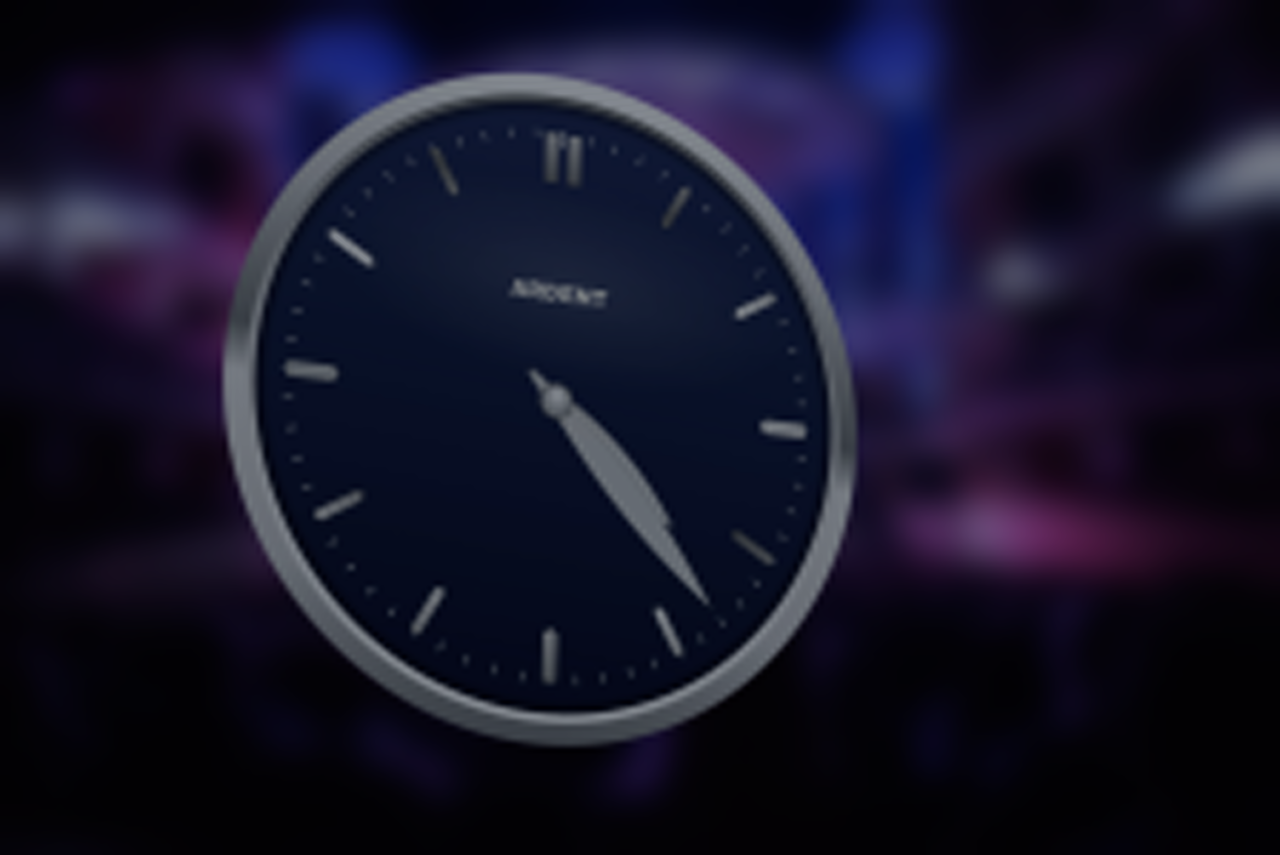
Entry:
h=4 m=23
